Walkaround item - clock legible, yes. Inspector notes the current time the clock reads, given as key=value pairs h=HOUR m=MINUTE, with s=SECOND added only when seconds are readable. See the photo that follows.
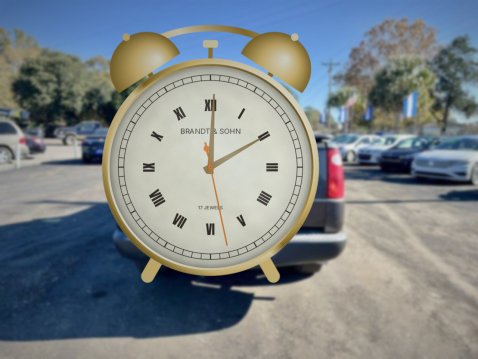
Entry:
h=2 m=0 s=28
